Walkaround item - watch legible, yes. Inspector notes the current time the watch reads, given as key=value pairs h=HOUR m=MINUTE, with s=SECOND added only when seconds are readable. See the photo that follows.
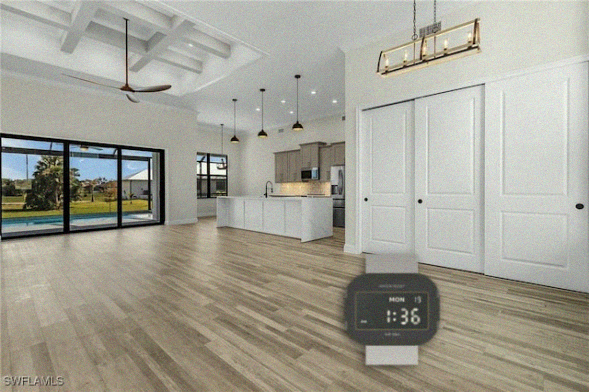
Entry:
h=1 m=36
